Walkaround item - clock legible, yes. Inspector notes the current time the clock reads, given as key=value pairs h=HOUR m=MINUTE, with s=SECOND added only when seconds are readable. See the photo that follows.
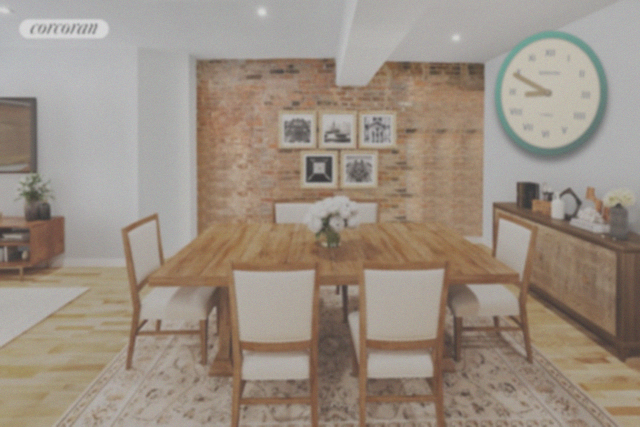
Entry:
h=8 m=49
